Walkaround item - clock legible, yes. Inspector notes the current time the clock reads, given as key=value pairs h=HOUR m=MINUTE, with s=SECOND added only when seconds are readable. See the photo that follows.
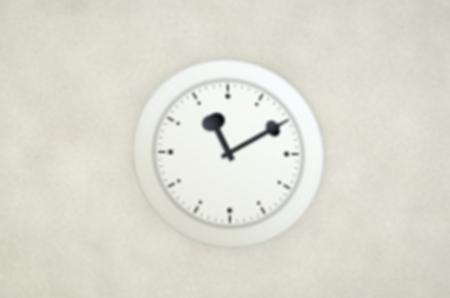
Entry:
h=11 m=10
